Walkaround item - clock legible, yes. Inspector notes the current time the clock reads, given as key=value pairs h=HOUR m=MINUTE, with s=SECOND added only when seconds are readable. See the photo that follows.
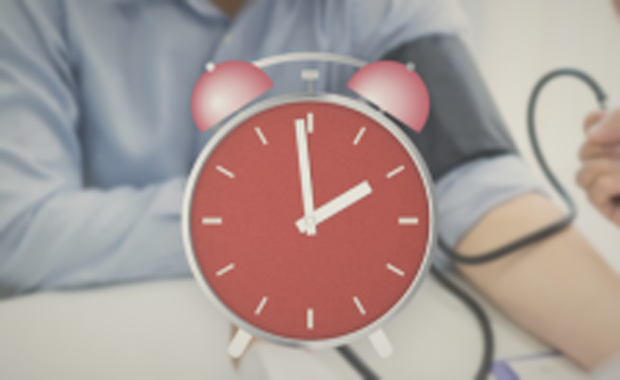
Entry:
h=1 m=59
